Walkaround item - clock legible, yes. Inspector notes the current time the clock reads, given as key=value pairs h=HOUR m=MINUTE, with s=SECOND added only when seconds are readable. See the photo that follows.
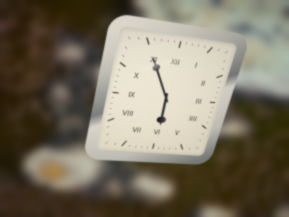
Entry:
h=5 m=55
